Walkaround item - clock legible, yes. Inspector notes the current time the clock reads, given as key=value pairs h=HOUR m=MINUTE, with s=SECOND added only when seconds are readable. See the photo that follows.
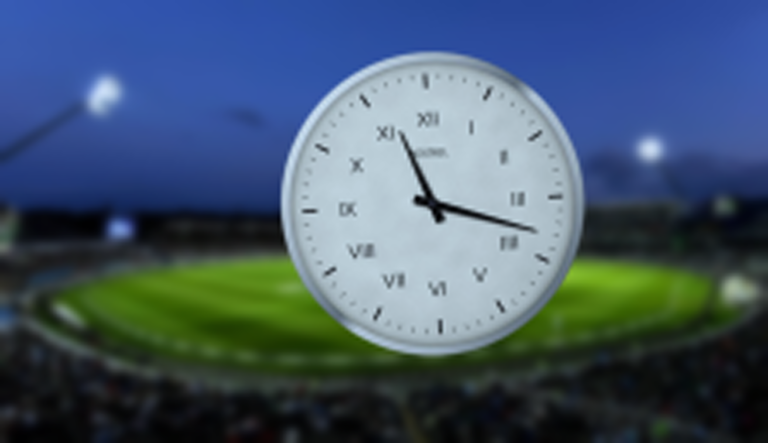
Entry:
h=11 m=18
